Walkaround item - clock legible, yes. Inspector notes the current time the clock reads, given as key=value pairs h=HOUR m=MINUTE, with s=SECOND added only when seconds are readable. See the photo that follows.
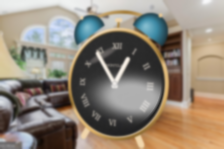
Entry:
h=12 m=54
